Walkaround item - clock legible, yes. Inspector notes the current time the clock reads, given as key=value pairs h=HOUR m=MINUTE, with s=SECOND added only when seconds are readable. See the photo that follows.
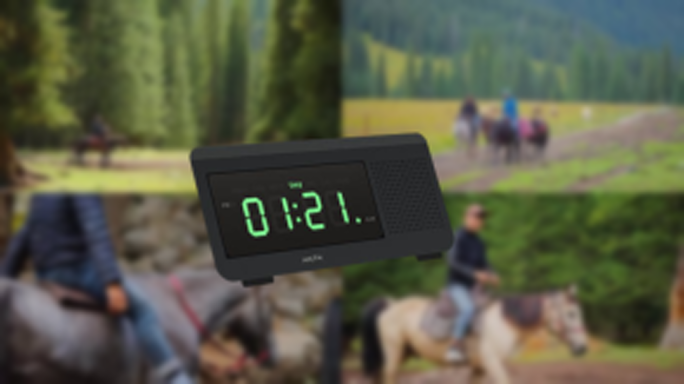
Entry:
h=1 m=21
